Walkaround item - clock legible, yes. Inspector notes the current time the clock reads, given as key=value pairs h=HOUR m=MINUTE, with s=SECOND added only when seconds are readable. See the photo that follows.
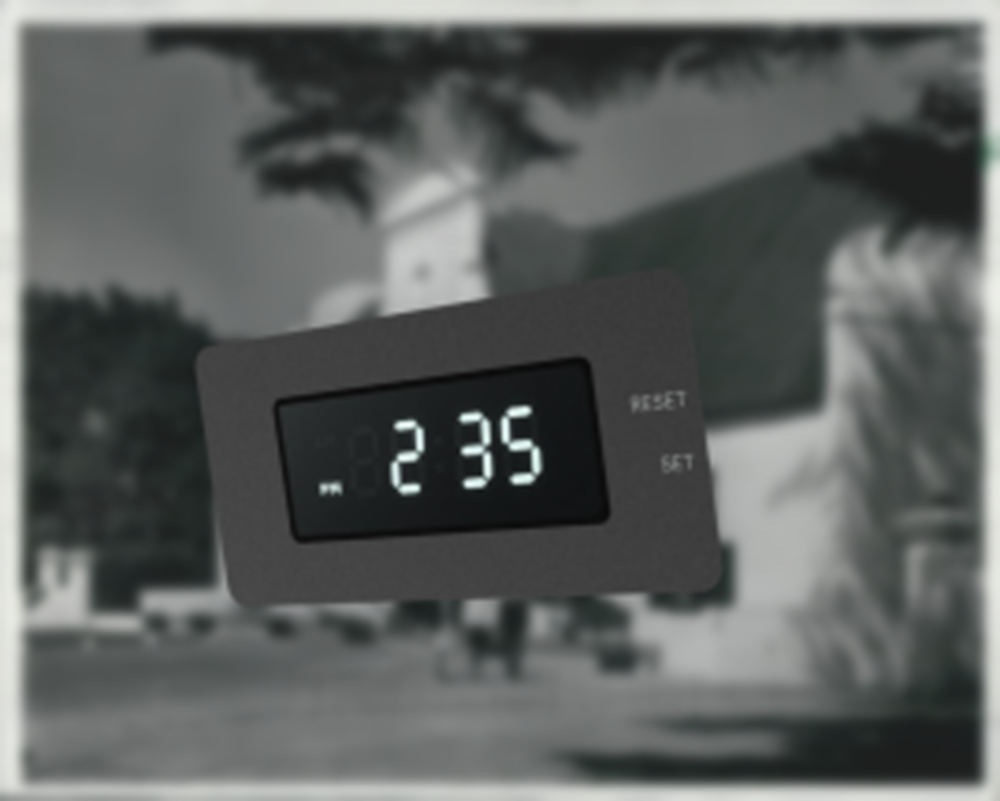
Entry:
h=2 m=35
